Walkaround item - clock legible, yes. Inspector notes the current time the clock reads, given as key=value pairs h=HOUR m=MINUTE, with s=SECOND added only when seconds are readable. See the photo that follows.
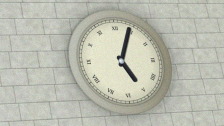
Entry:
h=5 m=4
